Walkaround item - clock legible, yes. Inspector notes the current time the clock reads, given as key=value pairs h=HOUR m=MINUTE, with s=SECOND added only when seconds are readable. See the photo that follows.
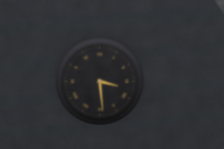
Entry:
h=3 m=29
